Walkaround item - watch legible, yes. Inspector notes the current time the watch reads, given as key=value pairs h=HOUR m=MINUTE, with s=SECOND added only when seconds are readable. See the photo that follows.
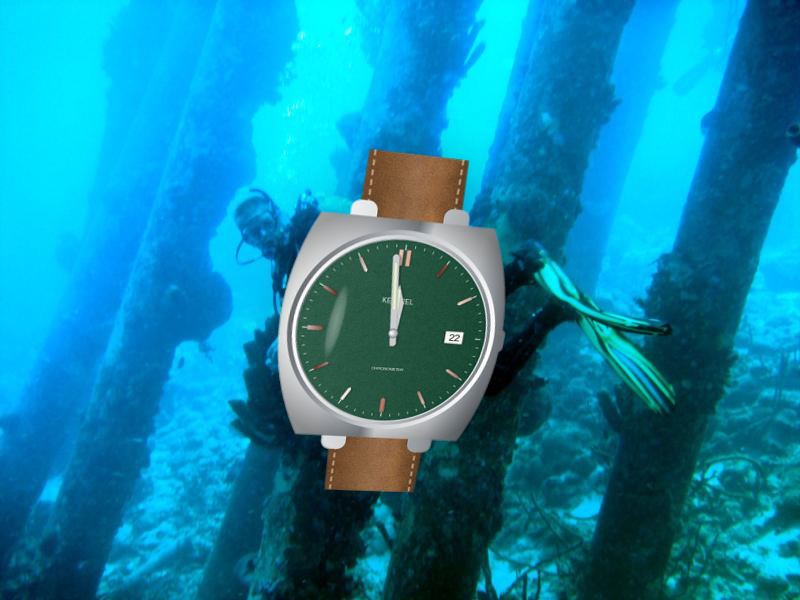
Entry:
h=11 m=59
